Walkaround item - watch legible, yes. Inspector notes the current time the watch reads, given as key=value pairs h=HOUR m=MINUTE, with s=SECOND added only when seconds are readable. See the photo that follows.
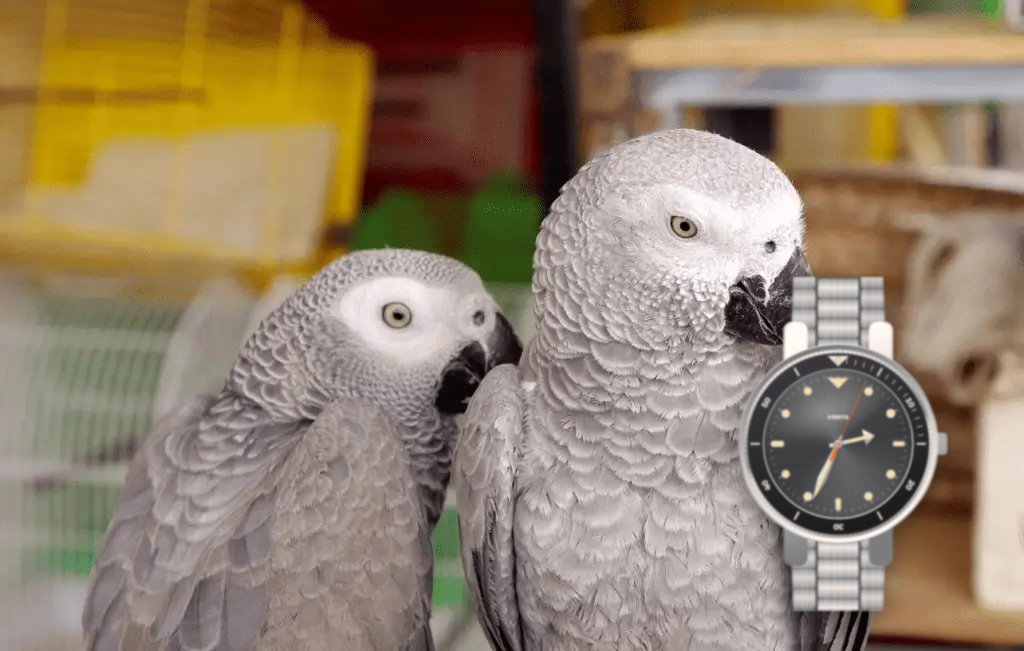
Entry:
h=2 m=34 s=4
